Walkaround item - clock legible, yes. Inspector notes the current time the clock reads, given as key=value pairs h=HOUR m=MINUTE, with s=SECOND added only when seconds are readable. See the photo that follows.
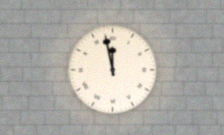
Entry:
h=11 m=58
